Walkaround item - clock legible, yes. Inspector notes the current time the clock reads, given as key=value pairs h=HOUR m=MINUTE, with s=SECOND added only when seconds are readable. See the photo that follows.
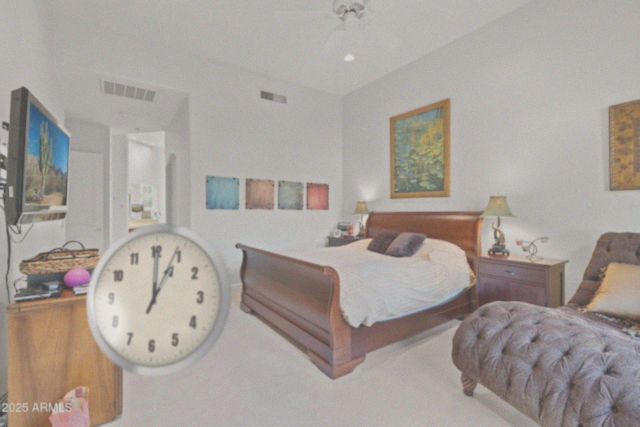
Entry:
h=1 m=0 s=4
